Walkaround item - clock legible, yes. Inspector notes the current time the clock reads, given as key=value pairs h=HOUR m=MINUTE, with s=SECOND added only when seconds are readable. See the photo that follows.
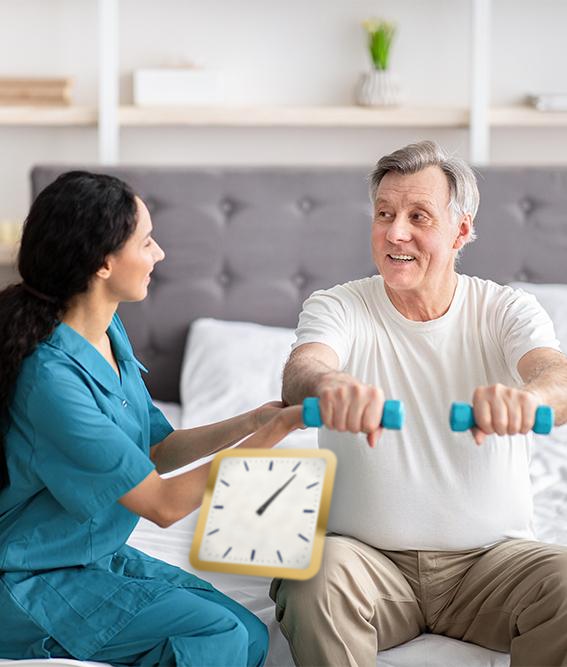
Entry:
h=1 m=6
